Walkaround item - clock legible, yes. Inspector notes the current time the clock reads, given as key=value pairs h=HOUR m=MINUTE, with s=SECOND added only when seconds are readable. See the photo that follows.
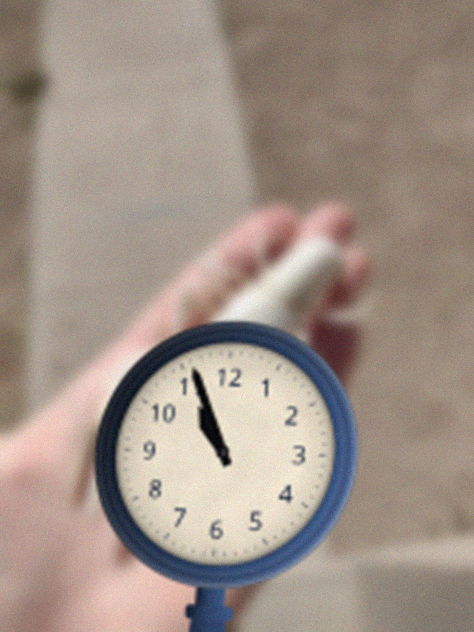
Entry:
h=10 m=56
